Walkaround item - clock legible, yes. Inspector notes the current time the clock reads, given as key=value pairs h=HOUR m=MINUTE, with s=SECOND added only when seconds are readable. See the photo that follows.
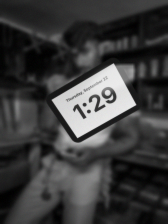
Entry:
h=1 m=29
